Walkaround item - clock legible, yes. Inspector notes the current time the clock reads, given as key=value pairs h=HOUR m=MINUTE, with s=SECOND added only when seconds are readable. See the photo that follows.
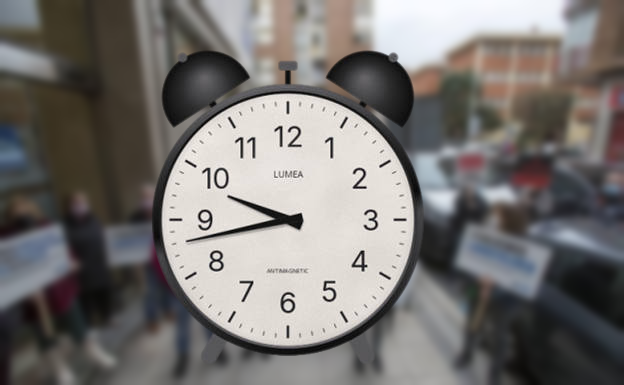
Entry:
h=9 m=43
